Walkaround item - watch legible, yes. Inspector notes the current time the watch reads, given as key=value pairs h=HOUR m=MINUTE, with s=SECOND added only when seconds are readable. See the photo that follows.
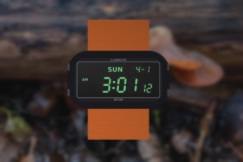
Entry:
h=3 m=1 s=12
